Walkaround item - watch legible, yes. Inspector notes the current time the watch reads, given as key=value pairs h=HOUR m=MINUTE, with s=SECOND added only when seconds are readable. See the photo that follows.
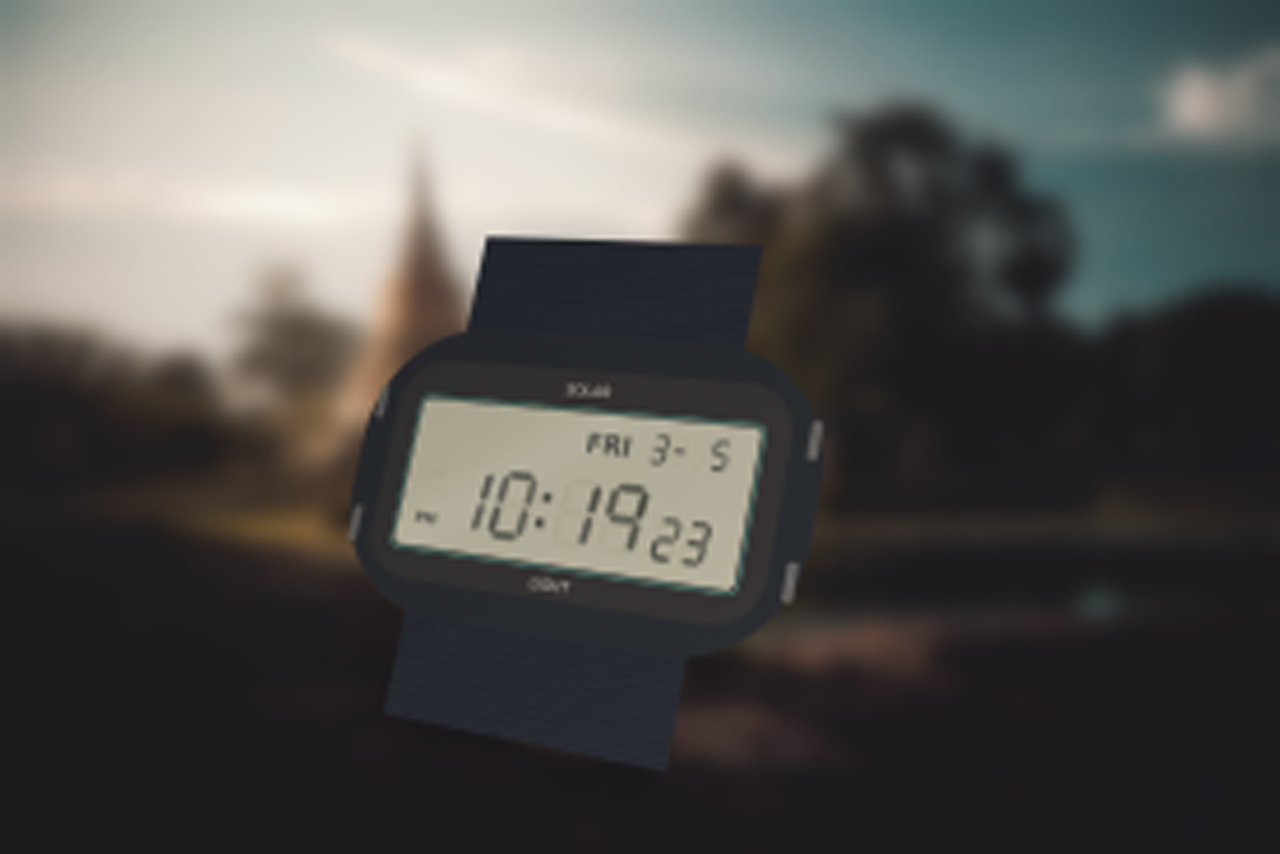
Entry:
h=10 m=19 s=23
